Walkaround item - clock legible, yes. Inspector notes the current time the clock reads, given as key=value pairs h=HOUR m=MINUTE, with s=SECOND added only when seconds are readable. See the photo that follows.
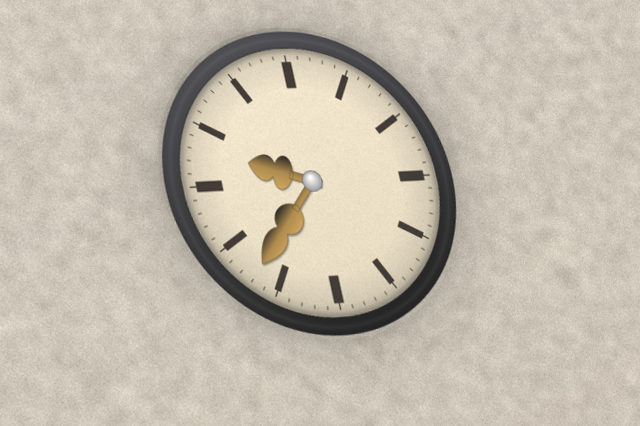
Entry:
h=9 m=37
